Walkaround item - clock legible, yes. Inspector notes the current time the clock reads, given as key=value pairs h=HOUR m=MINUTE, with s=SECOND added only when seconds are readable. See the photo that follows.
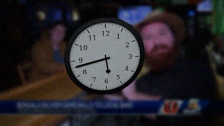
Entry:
h=5 m=43
